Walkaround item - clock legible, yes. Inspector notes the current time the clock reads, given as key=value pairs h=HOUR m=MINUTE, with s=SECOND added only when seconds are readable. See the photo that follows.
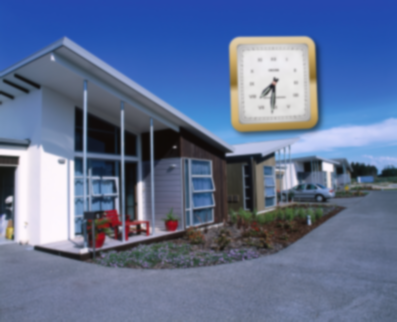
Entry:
h=7 m=31
